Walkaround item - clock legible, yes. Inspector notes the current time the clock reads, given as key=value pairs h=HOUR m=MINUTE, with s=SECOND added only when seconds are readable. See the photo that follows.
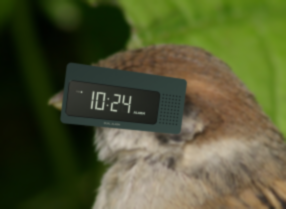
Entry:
h=10 m=24
